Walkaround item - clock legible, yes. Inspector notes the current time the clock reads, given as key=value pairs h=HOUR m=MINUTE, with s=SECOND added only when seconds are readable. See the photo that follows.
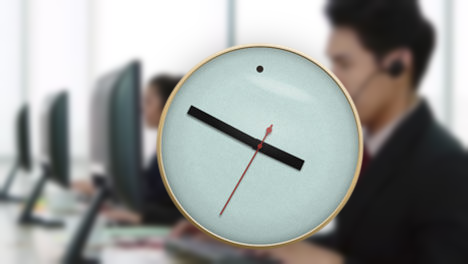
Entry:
h=3 m=49 s=35
